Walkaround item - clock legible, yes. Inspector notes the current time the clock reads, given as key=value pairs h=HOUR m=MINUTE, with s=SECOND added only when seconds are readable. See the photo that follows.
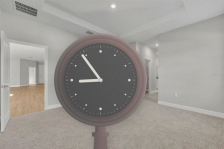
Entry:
h=8 m=54
